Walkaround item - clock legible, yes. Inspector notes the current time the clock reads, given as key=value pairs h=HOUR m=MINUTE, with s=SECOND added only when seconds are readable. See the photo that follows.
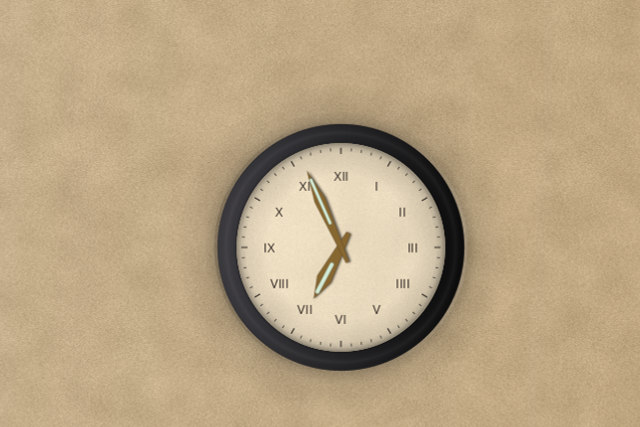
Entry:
h=6 m=56
